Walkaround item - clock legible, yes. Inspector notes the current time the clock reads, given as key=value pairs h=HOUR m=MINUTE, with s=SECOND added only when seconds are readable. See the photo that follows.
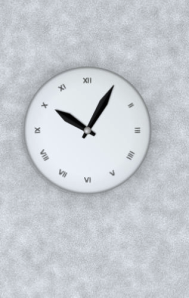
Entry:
h=10 m=5
